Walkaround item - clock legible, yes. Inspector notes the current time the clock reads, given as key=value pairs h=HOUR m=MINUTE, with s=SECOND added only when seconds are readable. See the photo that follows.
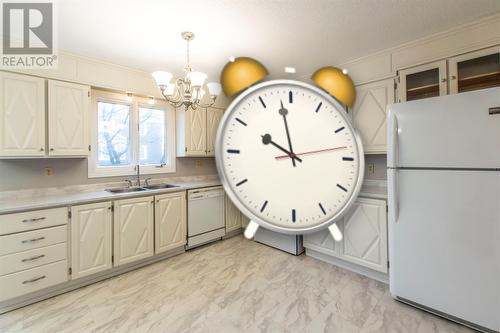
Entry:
h=9 m=58 s=13
